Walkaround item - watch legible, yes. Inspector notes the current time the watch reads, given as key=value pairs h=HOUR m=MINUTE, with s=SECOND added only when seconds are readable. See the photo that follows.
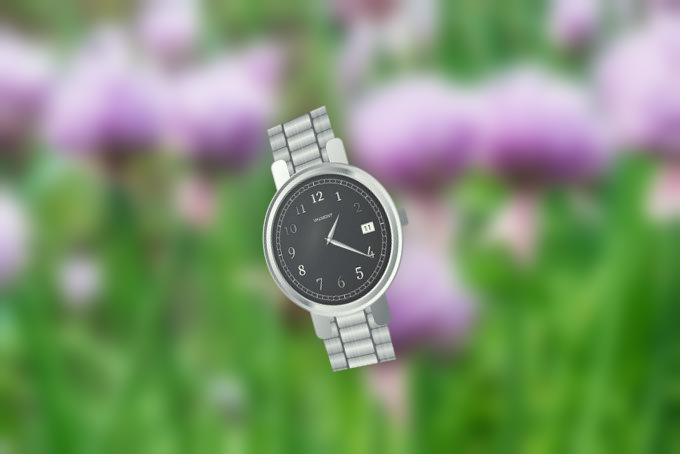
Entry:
h=1 m=21
